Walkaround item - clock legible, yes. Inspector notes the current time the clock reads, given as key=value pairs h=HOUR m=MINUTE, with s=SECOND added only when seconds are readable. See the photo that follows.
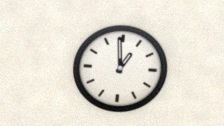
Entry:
h=12 m=59
